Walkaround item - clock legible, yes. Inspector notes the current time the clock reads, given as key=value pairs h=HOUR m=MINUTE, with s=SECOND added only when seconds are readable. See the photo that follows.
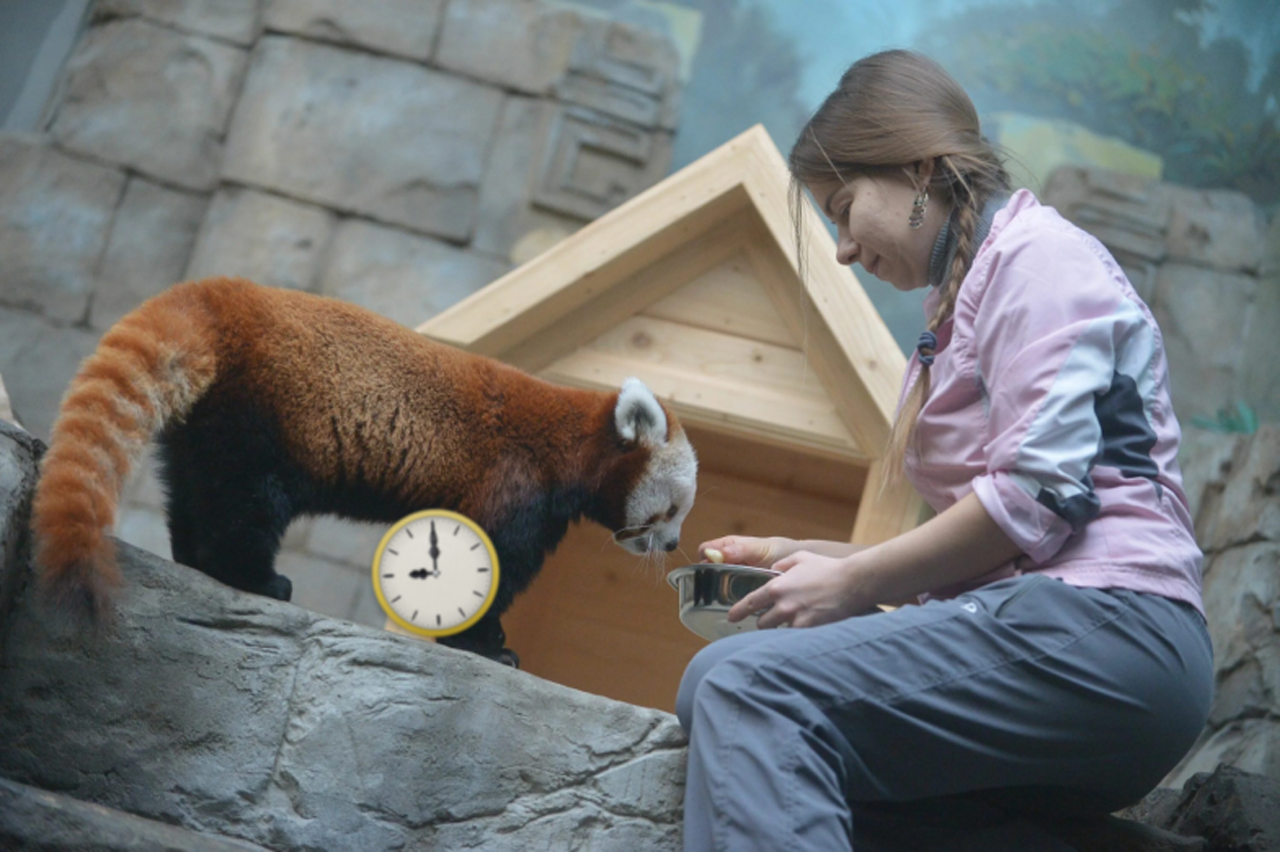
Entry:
h=9 m=0
